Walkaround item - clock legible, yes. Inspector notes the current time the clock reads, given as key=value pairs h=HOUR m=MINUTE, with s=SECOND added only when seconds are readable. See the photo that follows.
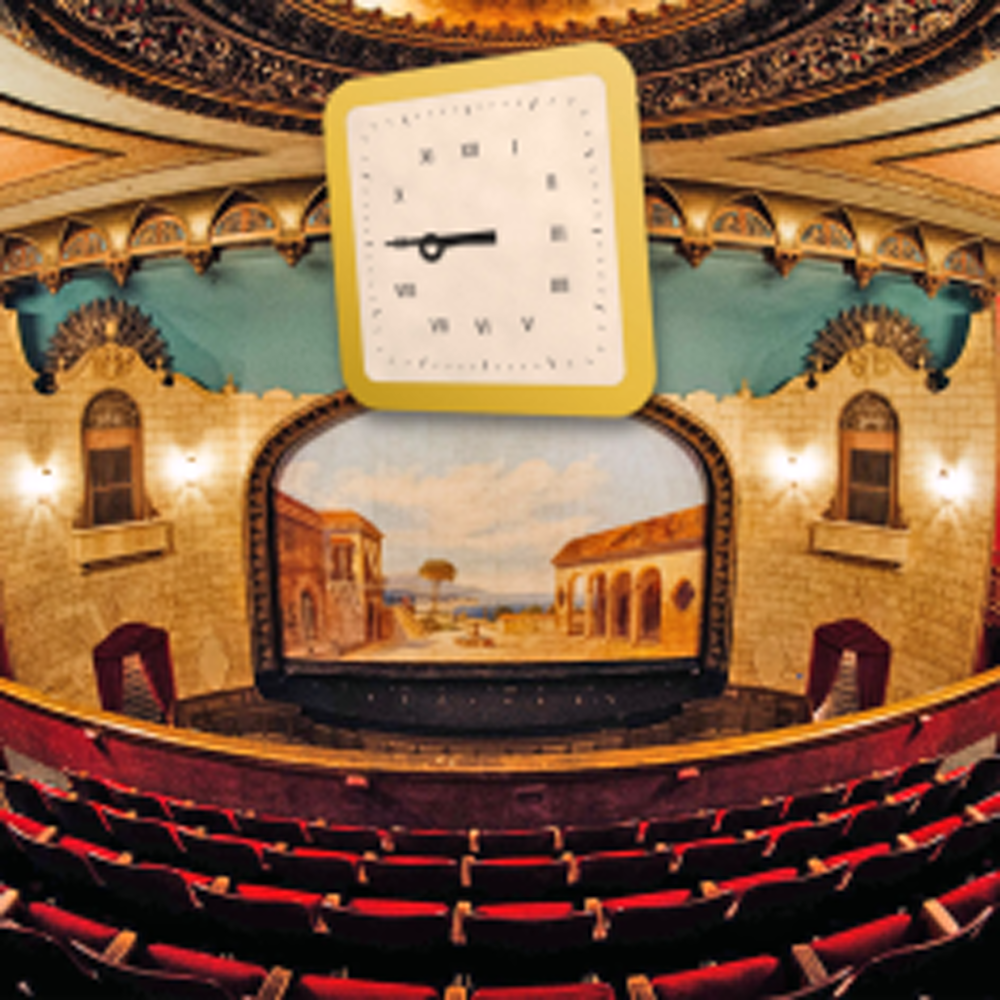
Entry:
h=8 m=45
